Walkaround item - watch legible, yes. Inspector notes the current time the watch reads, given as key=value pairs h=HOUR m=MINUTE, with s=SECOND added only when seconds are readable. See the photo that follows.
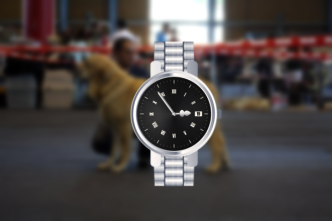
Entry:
h=2 m=54
